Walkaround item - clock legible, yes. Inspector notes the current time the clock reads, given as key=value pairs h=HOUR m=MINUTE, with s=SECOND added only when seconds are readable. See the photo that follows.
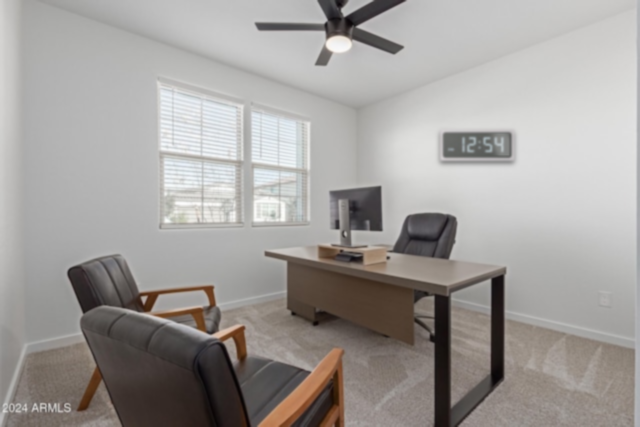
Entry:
h=12 m=54
